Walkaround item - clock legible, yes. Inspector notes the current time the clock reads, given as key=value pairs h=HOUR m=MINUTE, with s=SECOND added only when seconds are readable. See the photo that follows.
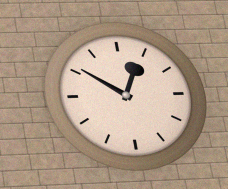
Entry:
h=12 m=51
